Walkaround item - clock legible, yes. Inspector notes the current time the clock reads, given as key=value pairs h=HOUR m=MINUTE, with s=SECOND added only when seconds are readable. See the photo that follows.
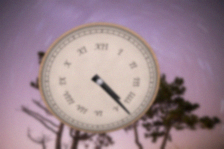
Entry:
h=4 m=23
